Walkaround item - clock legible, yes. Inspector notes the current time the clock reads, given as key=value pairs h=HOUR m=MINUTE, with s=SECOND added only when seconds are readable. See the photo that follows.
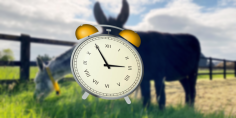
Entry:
h=2 m=55
